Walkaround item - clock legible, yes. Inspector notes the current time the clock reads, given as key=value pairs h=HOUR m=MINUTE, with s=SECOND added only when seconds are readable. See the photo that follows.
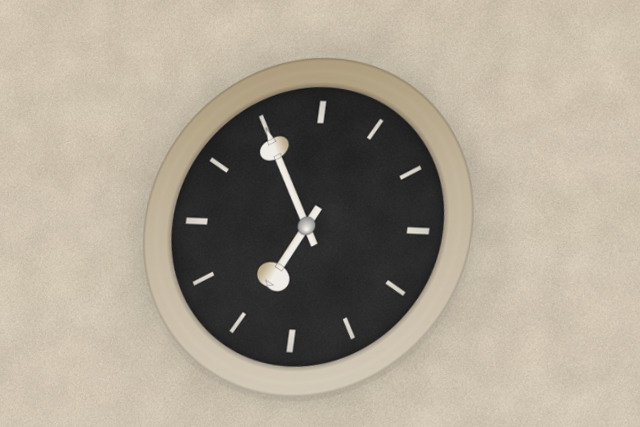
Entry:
h=6 m=55
